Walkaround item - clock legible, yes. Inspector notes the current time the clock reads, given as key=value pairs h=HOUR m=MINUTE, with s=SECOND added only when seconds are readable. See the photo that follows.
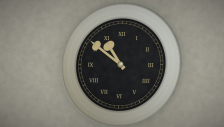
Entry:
h=10 m=51
